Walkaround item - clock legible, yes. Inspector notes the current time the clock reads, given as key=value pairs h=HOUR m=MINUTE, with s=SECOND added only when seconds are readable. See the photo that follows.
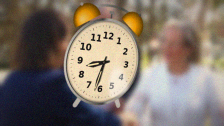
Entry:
h=8 m=32
